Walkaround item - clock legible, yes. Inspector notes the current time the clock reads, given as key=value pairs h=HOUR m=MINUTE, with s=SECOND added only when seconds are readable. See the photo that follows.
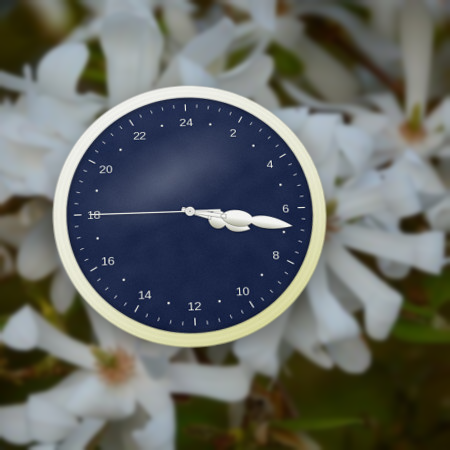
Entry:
h=7 m=16 s=45
